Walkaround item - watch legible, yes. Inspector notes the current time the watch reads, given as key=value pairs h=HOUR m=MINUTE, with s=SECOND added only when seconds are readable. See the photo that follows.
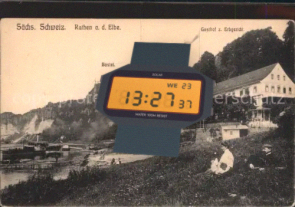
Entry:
h=13 m=27 s=37
